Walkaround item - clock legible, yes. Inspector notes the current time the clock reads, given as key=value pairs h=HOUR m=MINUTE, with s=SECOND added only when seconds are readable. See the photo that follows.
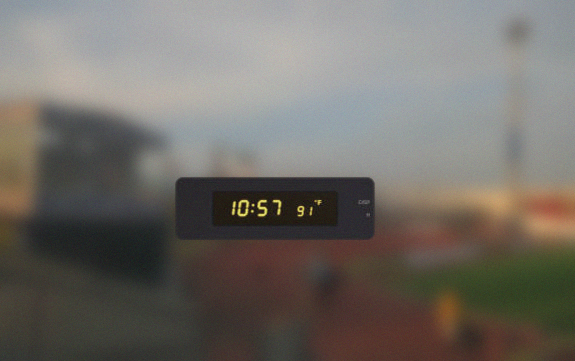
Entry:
h=10 m=57
